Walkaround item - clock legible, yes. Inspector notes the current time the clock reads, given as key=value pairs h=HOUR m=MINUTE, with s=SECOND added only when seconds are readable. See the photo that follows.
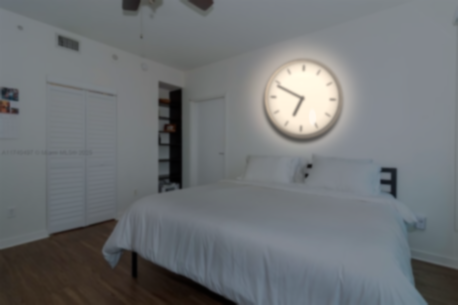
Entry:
h=6 m=49
